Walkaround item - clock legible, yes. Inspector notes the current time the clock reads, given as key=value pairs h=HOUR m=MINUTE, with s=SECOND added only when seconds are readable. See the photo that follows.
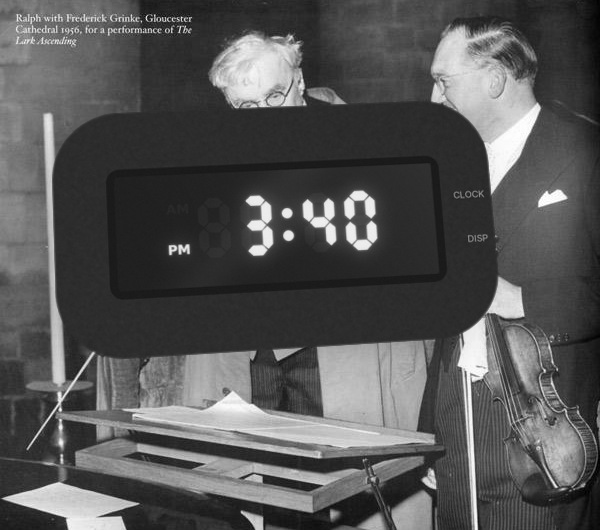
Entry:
h=3 m=40
